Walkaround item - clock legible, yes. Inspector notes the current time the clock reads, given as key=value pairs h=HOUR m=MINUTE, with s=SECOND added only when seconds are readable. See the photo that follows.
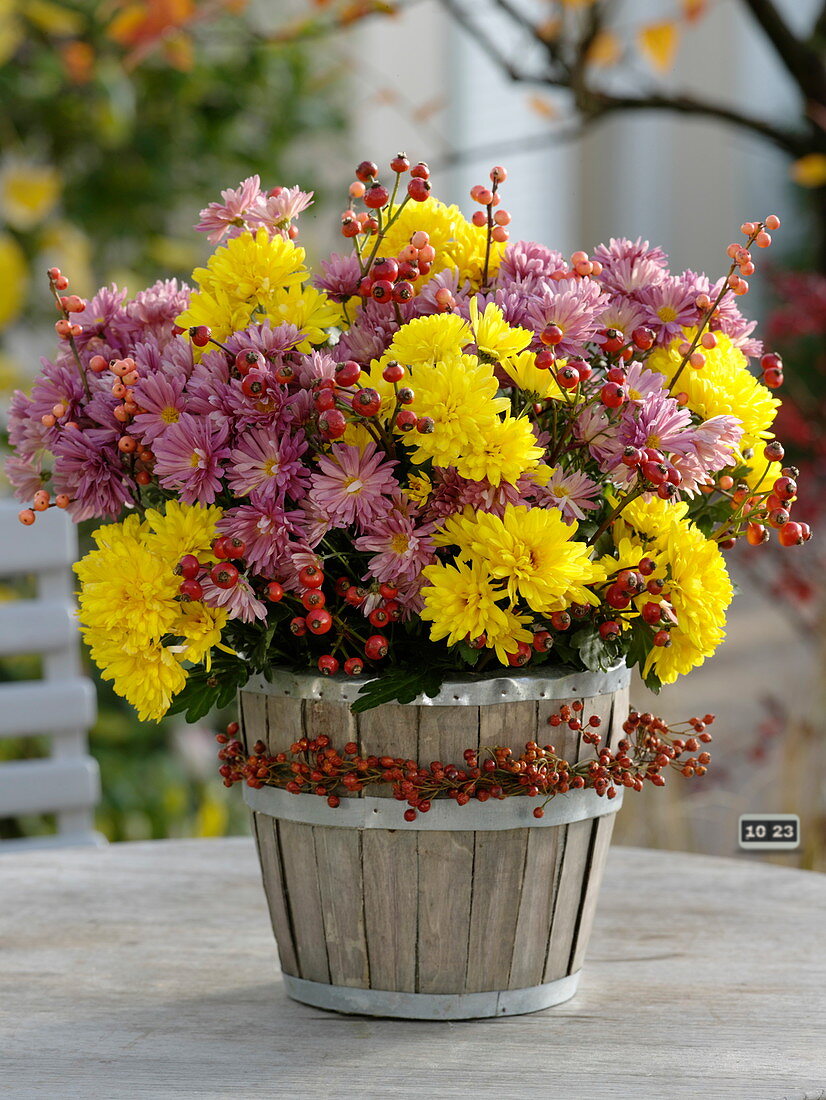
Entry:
h=10 m=23
